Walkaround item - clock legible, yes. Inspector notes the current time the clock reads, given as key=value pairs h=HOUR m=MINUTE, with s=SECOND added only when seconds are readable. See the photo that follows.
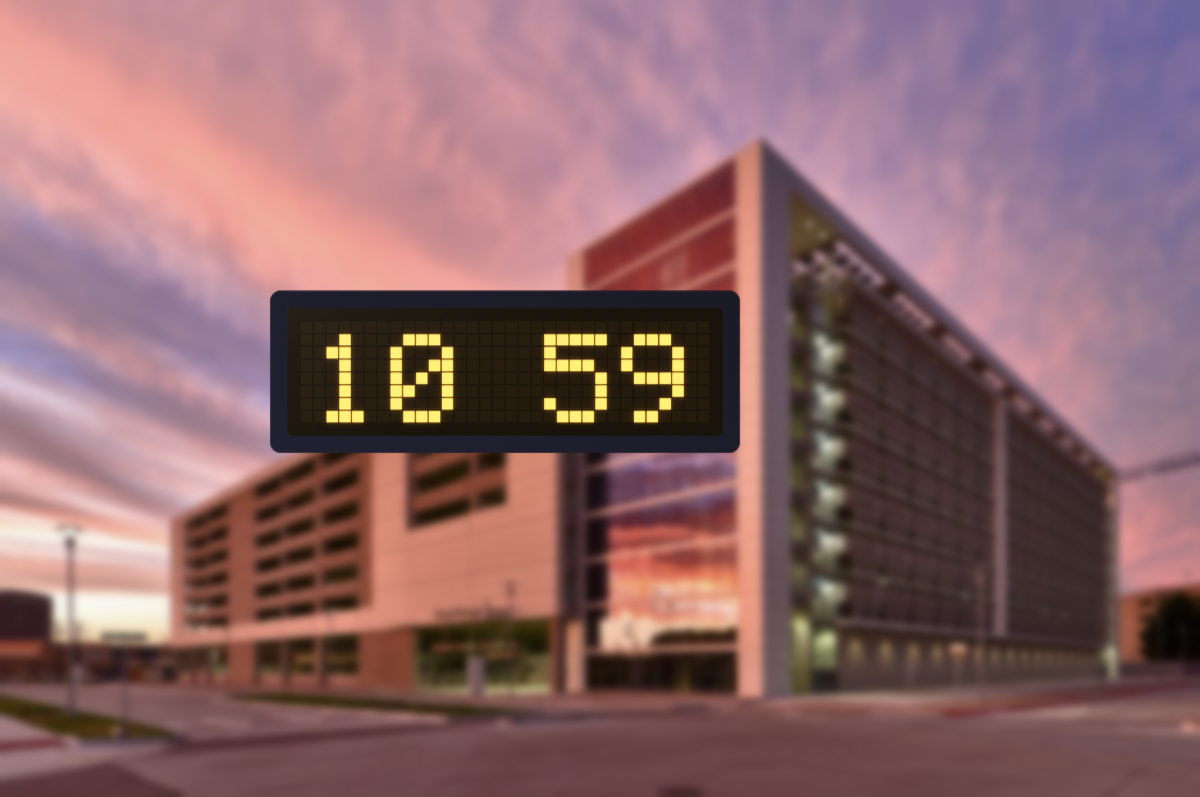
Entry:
h=10 m=59
